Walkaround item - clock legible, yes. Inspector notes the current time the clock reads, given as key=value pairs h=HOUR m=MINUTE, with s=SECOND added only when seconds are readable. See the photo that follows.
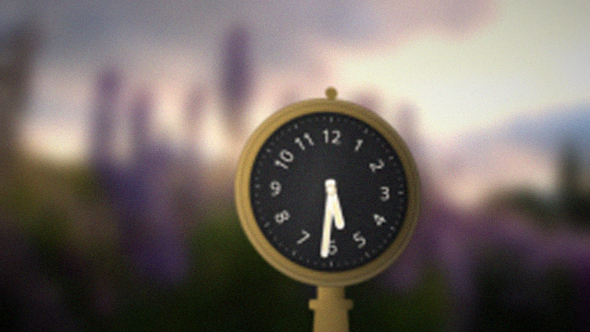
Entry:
h=5 m=31
